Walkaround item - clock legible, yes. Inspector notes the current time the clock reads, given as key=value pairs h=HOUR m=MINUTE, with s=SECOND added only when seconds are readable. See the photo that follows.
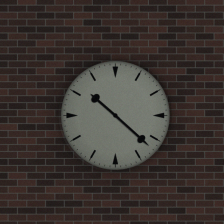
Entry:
h=10 m=22
